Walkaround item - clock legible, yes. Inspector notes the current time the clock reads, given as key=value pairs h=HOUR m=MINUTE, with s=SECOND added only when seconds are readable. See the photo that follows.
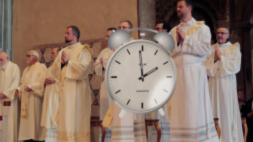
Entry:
h=1 m=59
